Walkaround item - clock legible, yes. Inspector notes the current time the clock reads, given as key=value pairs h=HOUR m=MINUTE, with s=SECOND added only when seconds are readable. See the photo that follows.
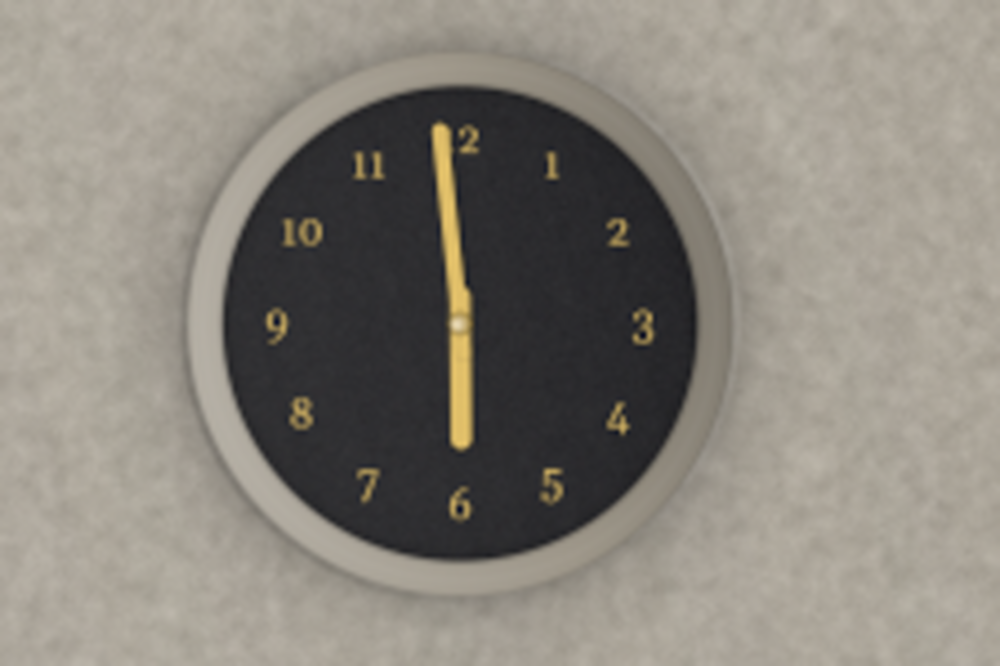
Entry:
h=5 m=59
